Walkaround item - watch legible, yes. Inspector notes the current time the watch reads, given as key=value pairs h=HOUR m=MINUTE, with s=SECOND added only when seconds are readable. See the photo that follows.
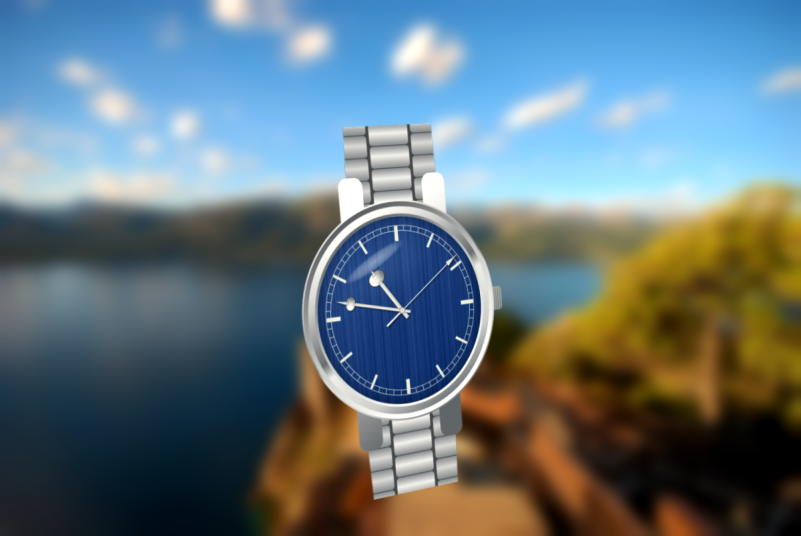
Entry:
h=10 m=47 s=9
